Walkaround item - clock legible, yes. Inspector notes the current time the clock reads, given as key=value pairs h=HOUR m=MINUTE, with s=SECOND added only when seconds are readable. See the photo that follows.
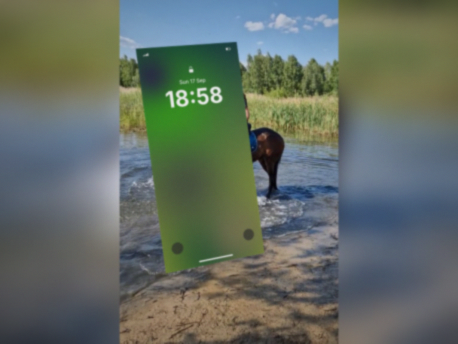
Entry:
h=18 m=58
